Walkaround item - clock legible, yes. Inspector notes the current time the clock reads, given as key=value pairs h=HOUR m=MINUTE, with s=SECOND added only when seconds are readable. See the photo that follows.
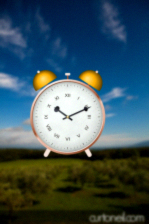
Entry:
h=10 m=11
